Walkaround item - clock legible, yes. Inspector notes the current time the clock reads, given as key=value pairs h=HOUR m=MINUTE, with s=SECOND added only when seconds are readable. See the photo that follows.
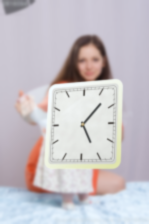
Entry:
h=5 m=7
